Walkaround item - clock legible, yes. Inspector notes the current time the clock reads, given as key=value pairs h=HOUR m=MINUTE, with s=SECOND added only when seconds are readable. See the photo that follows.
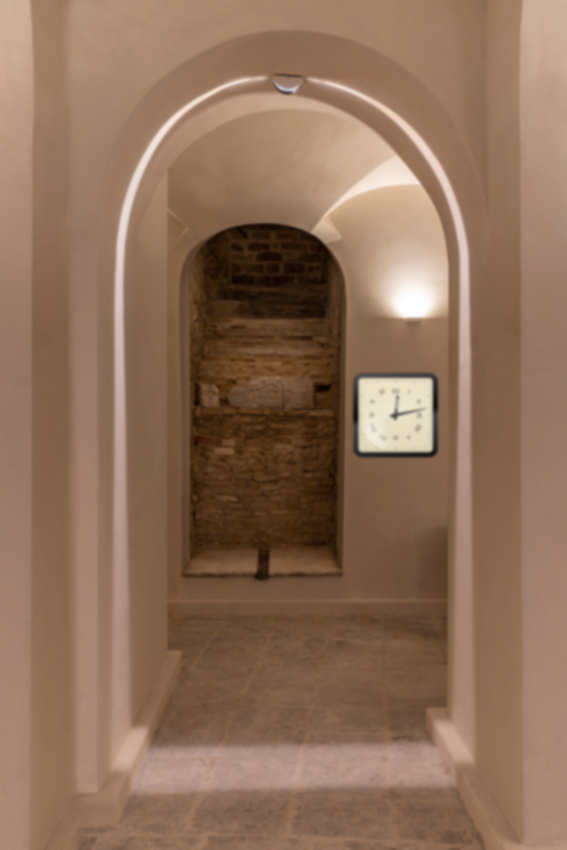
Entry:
h=12 m=13
